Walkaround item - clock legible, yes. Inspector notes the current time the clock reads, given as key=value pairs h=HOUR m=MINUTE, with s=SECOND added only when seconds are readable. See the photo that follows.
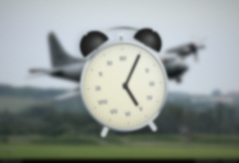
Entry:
h=5 m=5
